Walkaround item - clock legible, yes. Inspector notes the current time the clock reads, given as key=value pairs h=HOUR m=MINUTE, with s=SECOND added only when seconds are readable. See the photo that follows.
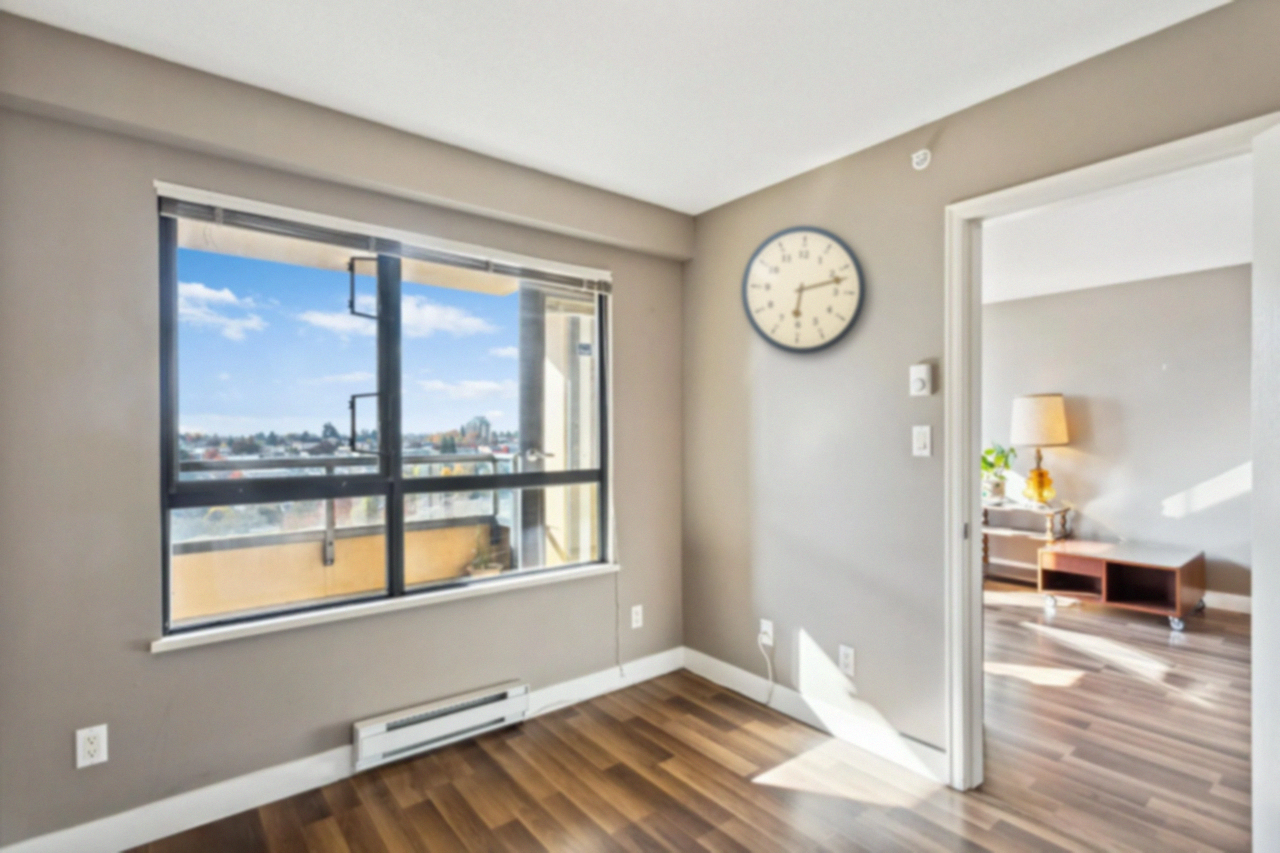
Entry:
h=6 m=12
